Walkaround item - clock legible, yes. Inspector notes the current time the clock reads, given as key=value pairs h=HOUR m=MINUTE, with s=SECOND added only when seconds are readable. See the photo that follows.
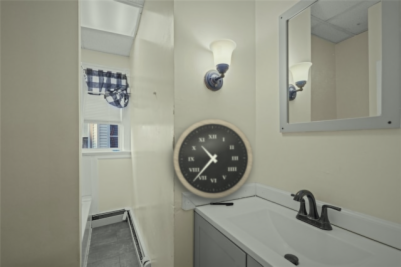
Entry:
h=10 m=37
